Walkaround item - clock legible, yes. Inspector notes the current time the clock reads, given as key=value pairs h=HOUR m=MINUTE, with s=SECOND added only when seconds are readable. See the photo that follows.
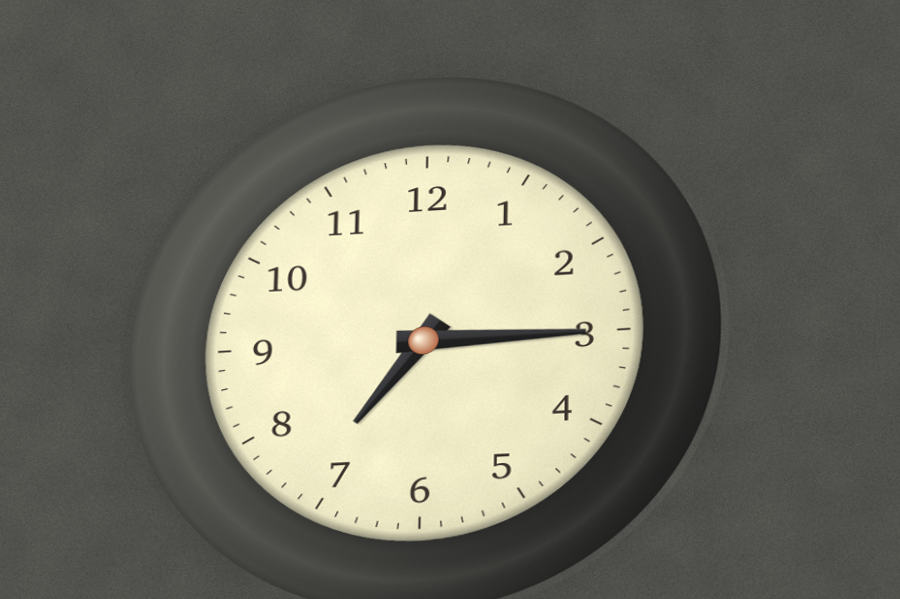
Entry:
h=7 m=15
